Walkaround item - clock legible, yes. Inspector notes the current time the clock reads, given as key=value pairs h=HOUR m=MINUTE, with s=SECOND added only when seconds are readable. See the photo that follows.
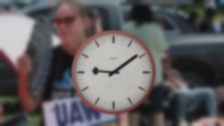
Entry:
h=9 m=9
